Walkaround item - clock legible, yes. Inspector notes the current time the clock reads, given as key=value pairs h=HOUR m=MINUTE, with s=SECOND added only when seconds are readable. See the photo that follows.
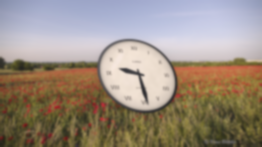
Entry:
h=9 m=29
